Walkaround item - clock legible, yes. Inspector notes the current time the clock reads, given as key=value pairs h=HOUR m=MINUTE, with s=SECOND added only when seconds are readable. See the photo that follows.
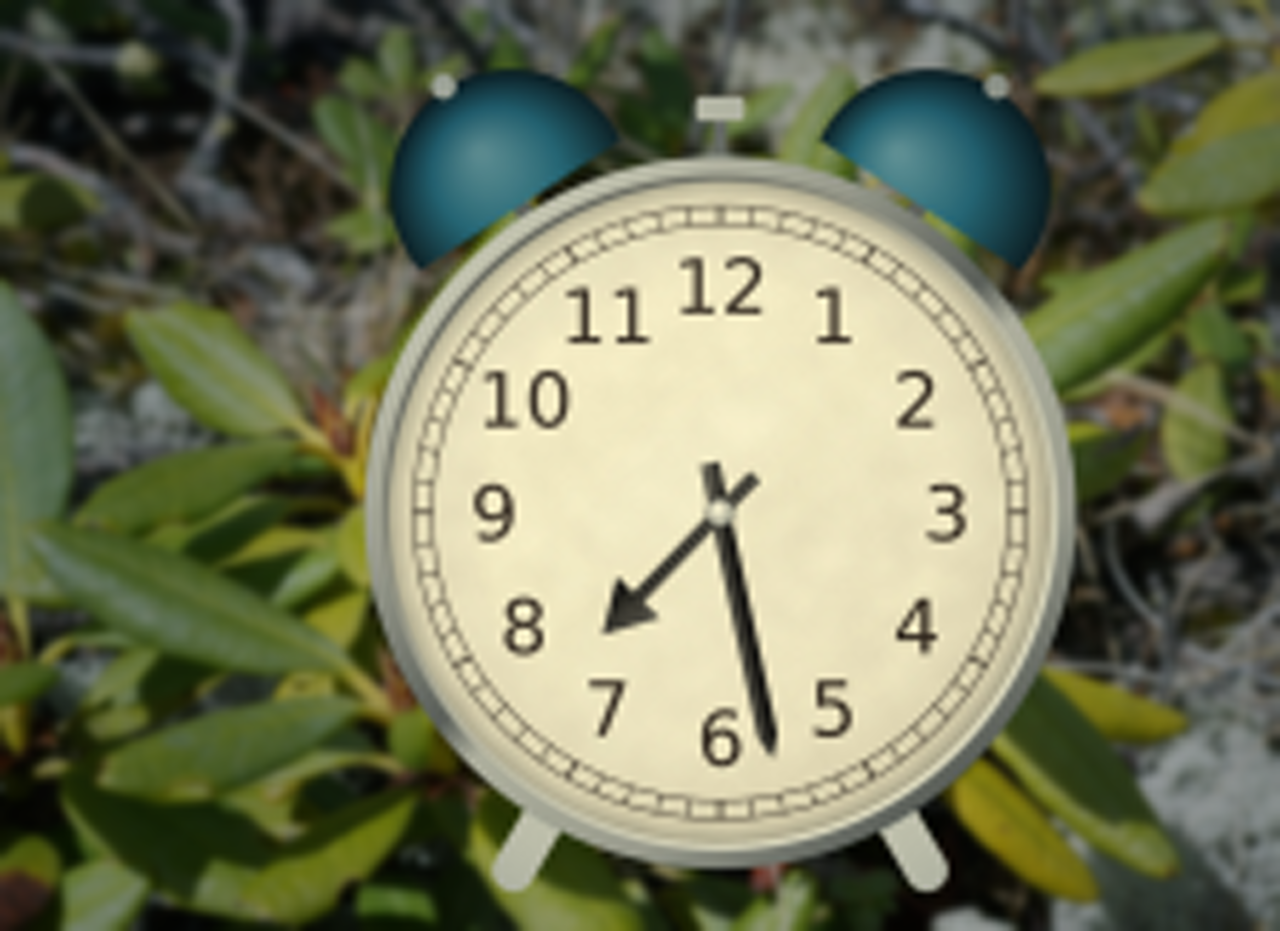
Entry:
h=7 m=28
